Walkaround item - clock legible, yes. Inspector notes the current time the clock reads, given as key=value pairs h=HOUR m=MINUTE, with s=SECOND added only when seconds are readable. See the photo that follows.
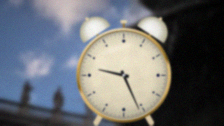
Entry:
h=9 m=26
